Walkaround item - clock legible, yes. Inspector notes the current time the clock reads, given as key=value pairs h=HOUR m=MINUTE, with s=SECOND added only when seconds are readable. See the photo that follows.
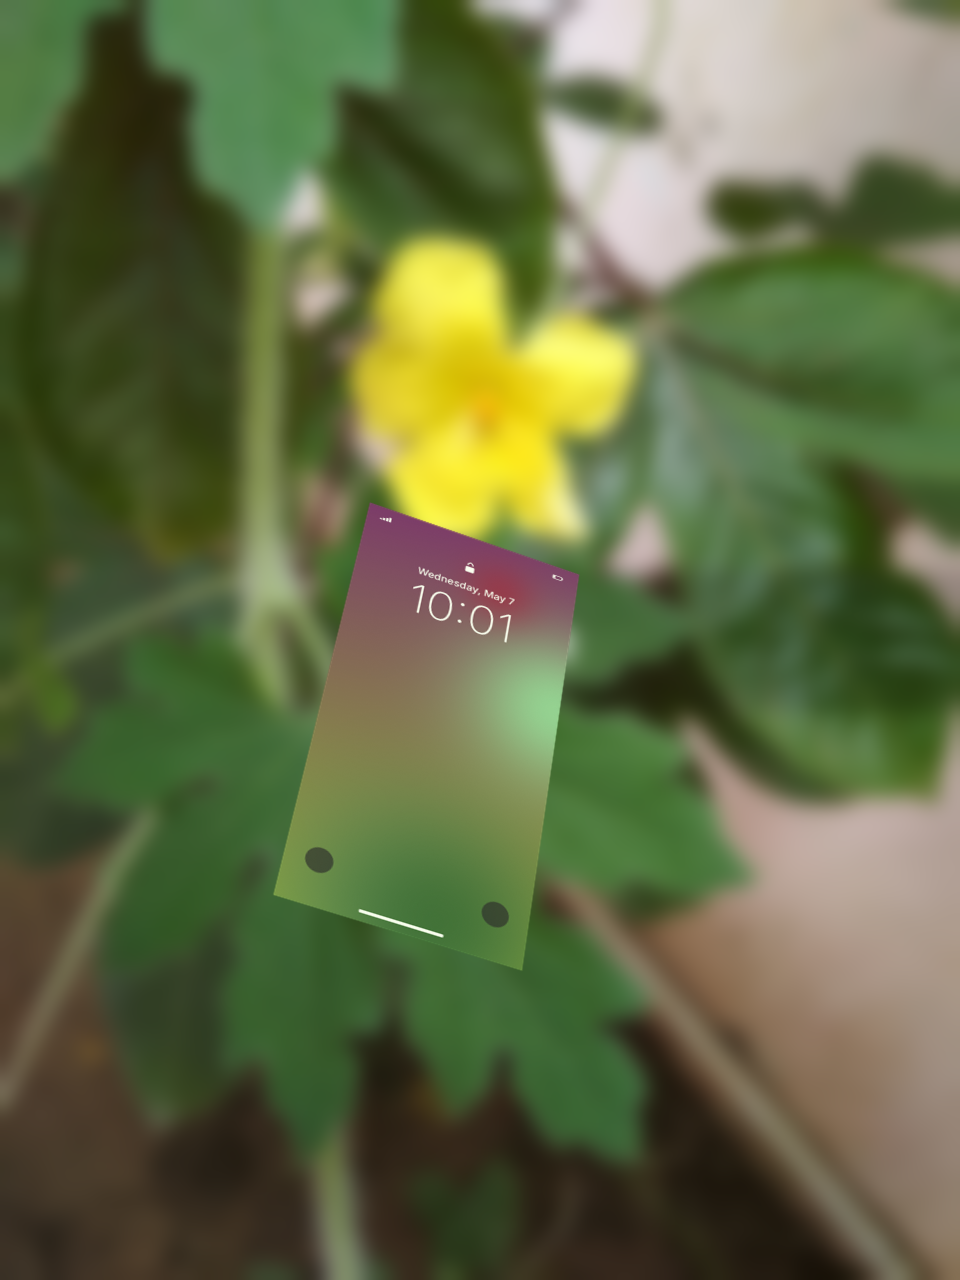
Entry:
h=10 m=1
